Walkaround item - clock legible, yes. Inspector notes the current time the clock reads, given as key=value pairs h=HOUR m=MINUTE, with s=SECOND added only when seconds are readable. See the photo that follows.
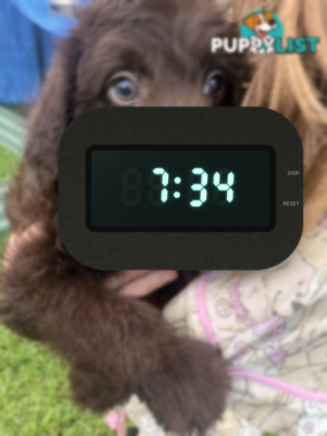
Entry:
h=7 m=34
